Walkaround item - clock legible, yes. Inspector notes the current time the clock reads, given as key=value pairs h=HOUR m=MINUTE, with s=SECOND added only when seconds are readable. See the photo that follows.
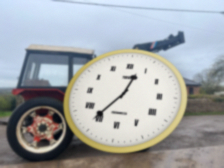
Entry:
h=12 m=36
